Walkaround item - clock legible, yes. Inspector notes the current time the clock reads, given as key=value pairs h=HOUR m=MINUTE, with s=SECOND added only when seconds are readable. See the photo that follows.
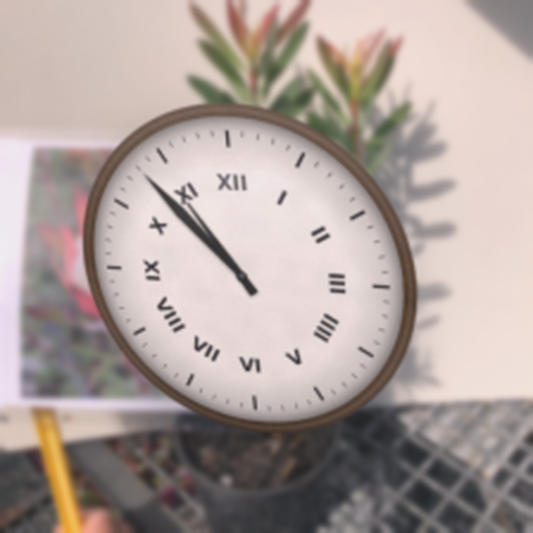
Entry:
h=10 m=53
